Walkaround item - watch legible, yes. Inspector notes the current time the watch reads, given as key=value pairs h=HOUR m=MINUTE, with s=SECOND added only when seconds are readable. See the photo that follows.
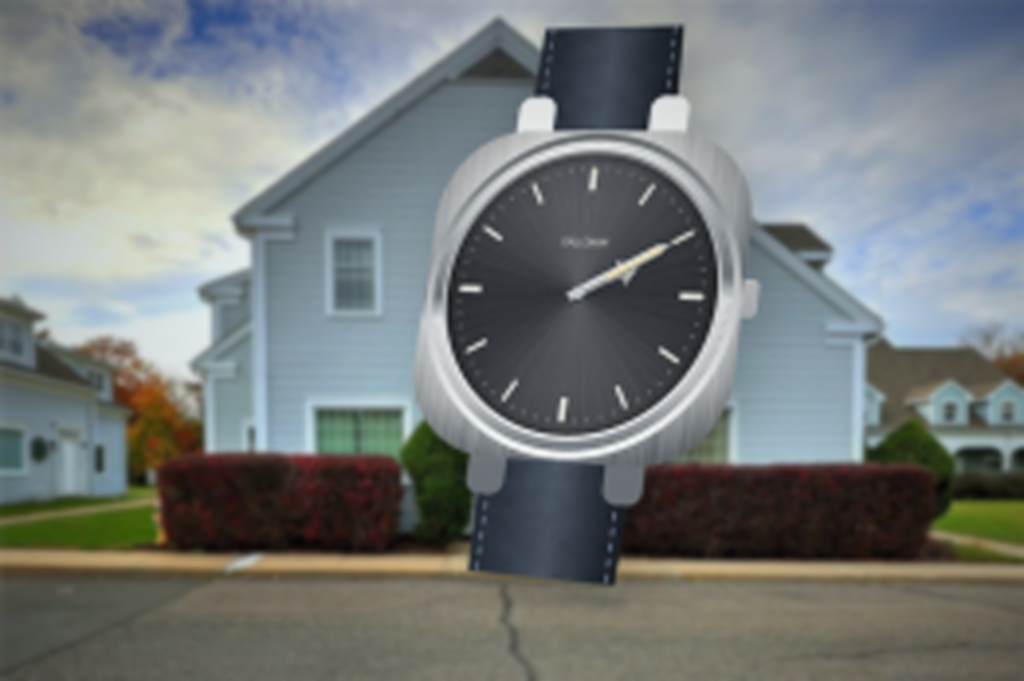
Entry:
h=2 m=10
